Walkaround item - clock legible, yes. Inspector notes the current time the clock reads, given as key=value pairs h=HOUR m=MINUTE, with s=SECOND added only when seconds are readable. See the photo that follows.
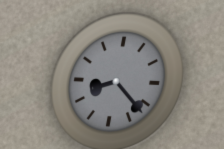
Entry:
h=8 m=22
